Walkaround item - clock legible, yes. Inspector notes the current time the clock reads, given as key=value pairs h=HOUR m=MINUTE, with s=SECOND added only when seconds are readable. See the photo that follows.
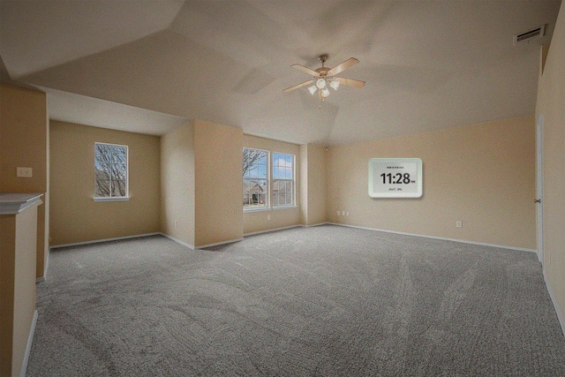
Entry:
h=11 m=28
